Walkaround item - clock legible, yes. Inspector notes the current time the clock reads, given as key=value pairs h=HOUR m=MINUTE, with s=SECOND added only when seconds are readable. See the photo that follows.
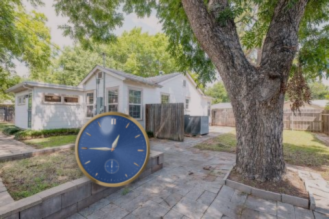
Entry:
h=12 m=45
